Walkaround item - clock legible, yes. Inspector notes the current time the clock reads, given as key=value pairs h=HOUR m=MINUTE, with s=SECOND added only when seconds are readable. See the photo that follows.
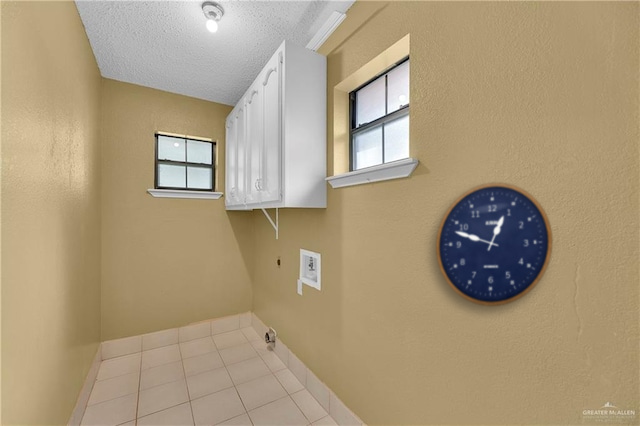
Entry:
h=12 m=48
